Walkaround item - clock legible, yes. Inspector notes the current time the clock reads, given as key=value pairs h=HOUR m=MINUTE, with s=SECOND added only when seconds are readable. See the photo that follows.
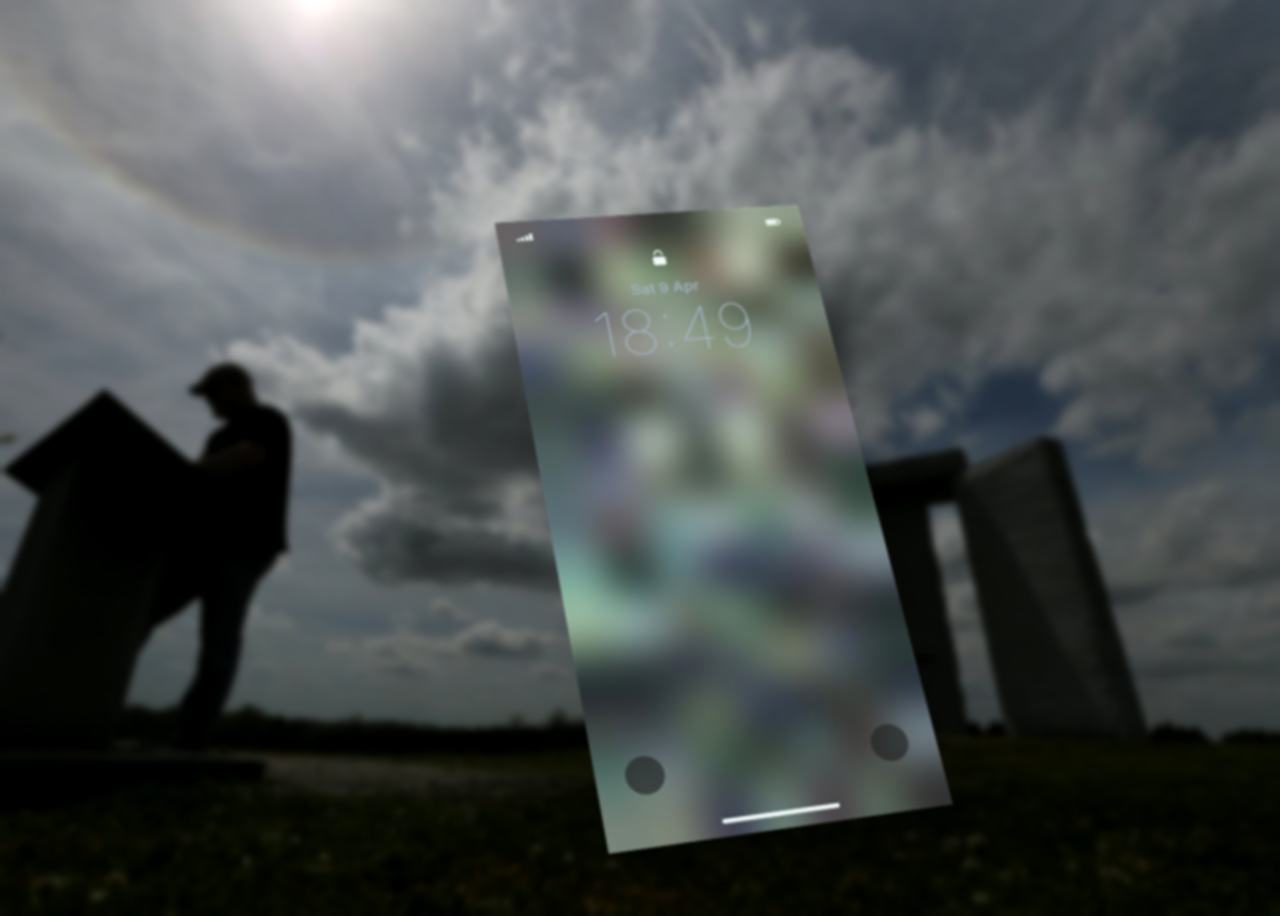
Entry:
h=18 m=49
